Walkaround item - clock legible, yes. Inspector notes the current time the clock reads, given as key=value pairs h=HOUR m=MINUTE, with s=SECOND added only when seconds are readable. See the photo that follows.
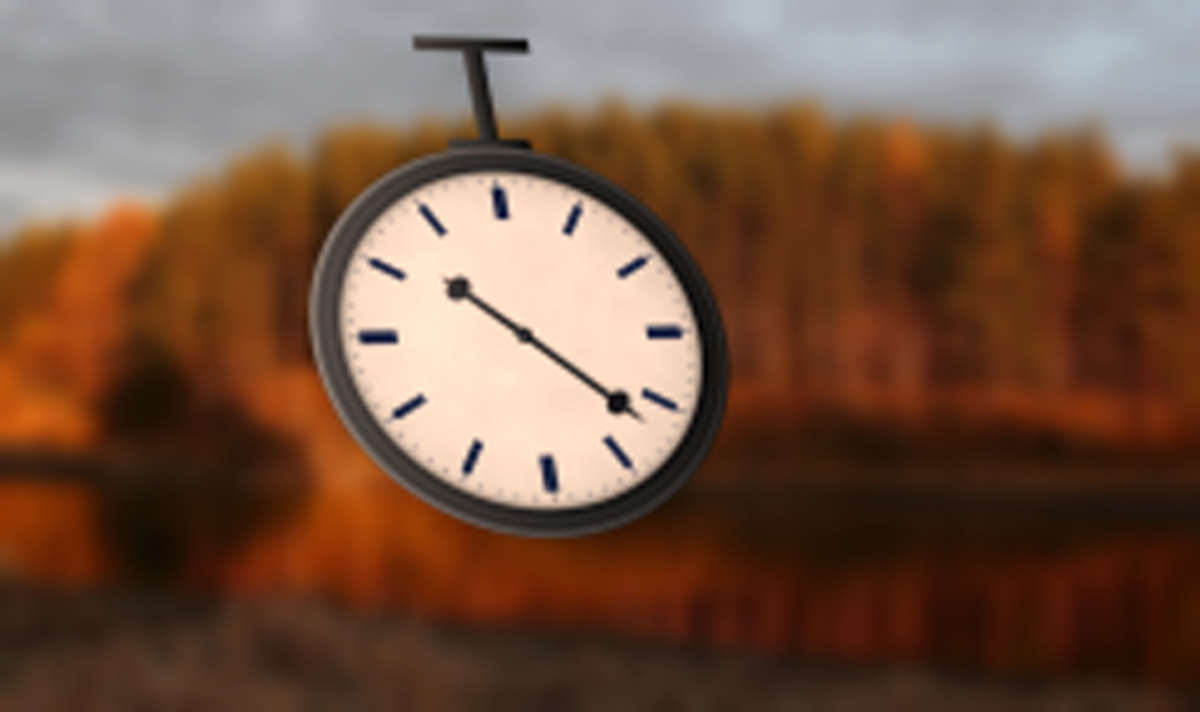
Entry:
h=10 m=22
